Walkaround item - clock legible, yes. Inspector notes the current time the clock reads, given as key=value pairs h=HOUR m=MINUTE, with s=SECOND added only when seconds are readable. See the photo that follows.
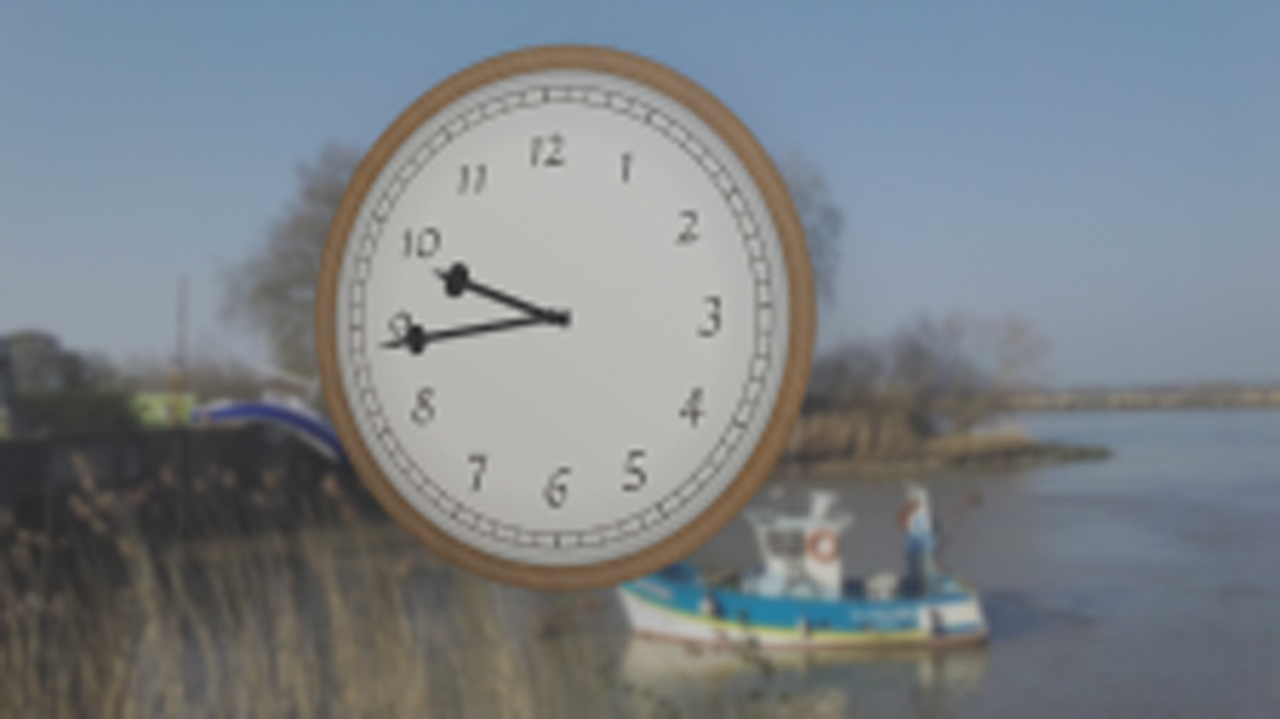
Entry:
h=9 m=44
